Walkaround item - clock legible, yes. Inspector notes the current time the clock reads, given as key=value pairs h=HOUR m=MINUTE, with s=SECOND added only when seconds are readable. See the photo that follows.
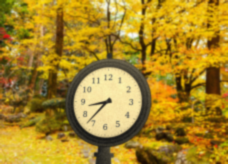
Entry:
h=8 m=37
